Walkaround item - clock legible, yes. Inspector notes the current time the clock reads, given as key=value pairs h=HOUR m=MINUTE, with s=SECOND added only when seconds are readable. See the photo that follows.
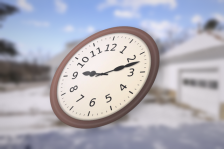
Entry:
h=9 m=12
